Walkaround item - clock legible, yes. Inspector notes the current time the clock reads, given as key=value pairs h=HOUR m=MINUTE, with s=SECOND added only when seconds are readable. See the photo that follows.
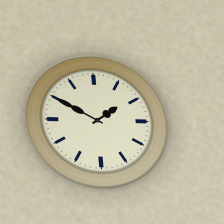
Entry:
h=1 m=50
